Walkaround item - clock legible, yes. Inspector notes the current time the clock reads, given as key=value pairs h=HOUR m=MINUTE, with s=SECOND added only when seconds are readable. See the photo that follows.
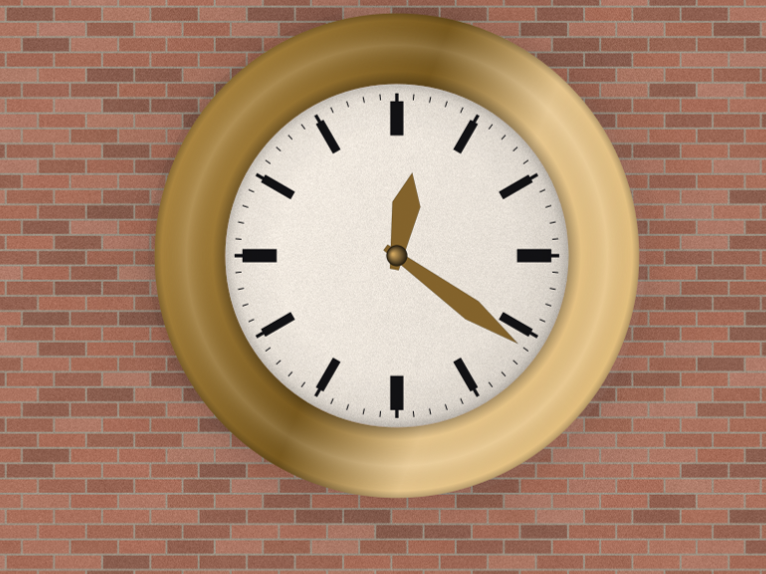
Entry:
h=12 m=21
